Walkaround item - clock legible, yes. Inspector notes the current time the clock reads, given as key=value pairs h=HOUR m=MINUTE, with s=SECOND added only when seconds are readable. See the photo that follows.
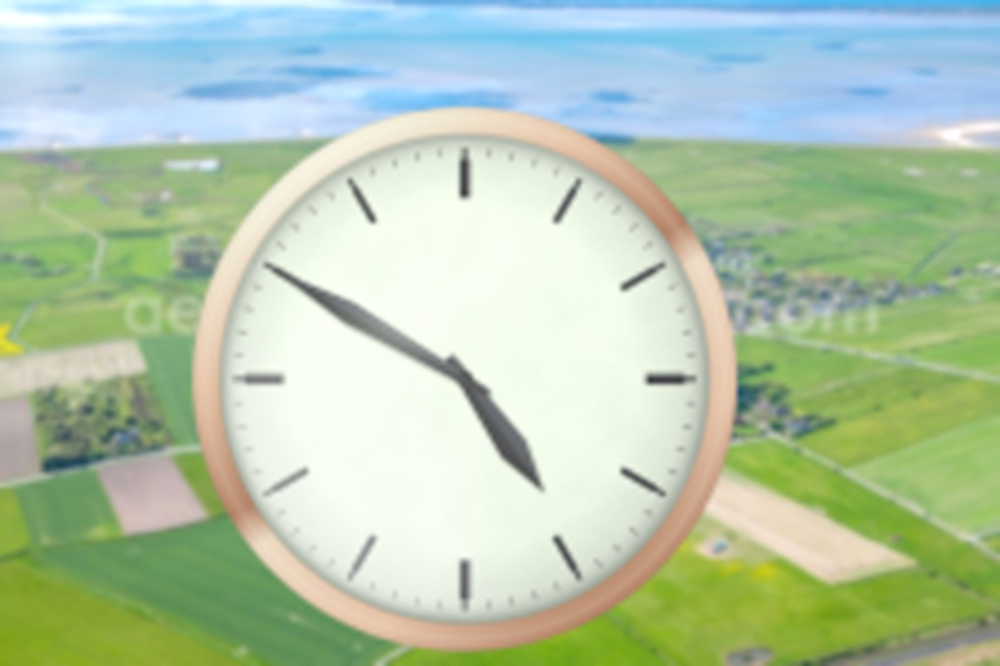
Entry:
h=4 m=50
